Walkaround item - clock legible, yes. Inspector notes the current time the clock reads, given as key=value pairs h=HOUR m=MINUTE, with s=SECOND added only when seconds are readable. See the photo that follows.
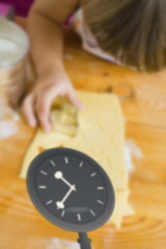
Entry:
h=10 m=37
